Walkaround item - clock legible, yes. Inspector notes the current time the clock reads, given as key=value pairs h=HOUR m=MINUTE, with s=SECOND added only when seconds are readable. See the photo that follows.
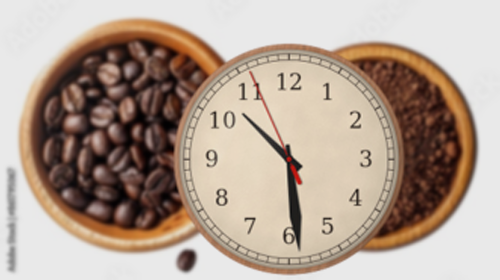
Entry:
h=10 m=28 s=56
